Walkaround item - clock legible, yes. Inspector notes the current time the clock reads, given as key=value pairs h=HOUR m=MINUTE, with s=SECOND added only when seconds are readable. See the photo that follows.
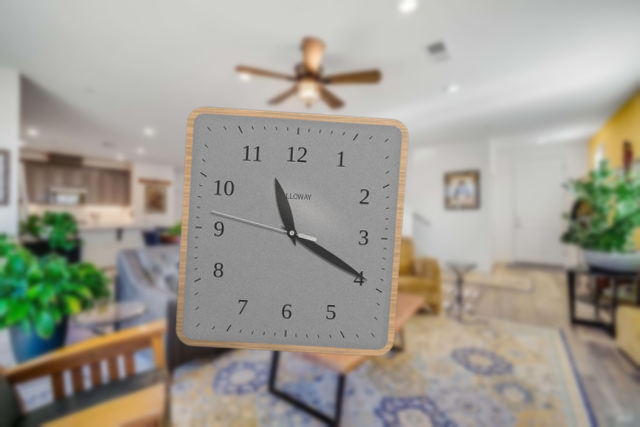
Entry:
h=11 m=19 s=47
